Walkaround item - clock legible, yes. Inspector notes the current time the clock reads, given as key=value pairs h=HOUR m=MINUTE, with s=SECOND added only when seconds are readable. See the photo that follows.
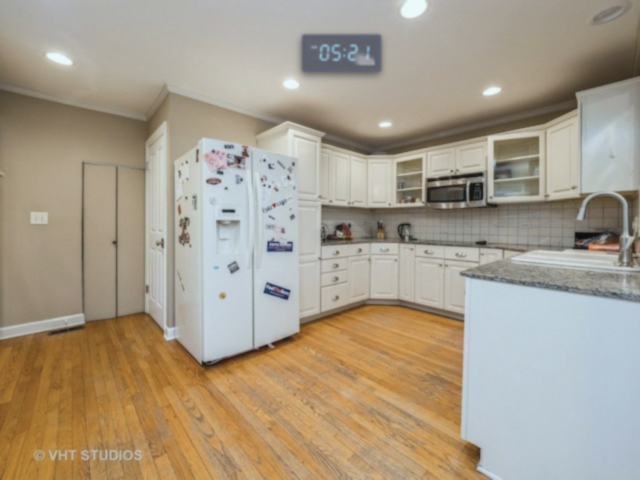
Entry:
h=5 m=21
